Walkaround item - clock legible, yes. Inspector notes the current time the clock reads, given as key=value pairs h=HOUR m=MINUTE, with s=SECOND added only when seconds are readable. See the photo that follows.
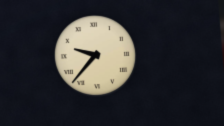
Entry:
h=9 m=37
